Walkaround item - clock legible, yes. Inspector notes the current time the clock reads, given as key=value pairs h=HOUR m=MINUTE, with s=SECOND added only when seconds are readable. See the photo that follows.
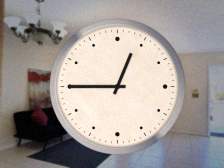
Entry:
h=12 m=45
